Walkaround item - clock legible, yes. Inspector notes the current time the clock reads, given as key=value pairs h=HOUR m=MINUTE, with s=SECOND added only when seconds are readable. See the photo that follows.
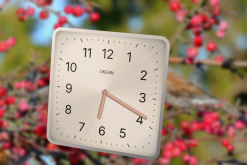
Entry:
h=6 m=19
